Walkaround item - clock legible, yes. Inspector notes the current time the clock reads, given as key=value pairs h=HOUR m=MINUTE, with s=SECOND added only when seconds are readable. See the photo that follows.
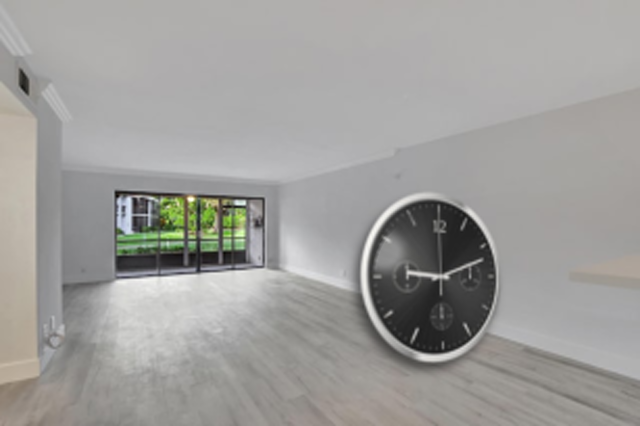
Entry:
h=9 m=12
